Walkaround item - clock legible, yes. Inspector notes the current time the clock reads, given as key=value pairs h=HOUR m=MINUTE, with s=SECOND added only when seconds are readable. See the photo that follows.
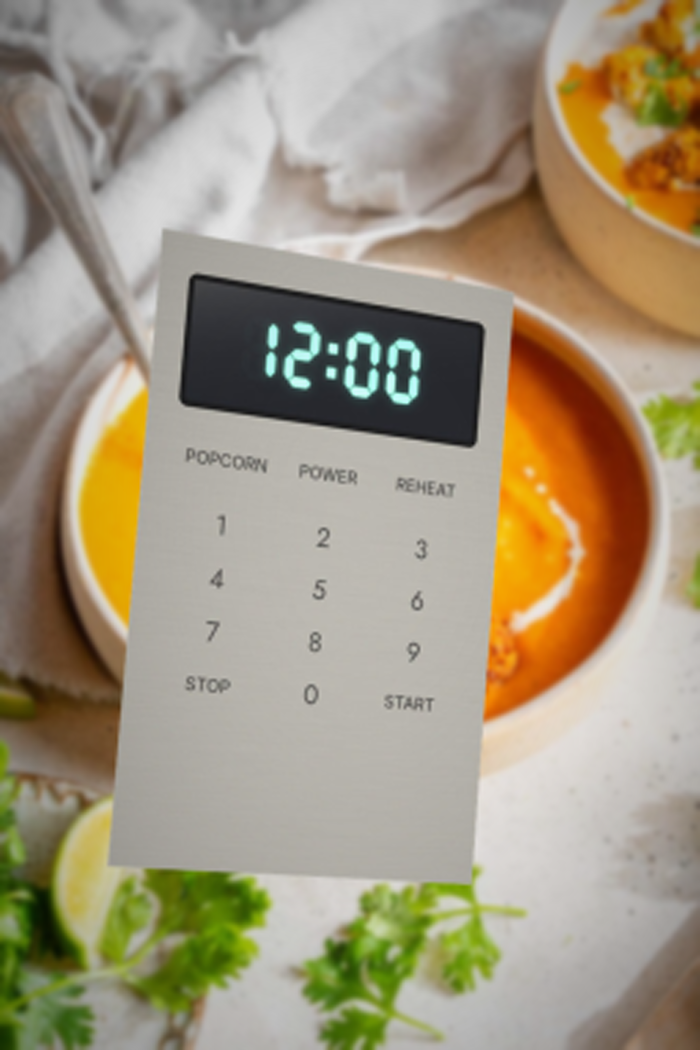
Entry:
h=12 m=0
